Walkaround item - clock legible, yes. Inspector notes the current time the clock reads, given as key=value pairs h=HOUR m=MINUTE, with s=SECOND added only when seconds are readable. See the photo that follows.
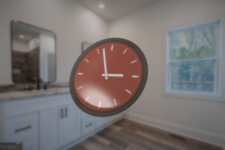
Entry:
h=2 m=57
